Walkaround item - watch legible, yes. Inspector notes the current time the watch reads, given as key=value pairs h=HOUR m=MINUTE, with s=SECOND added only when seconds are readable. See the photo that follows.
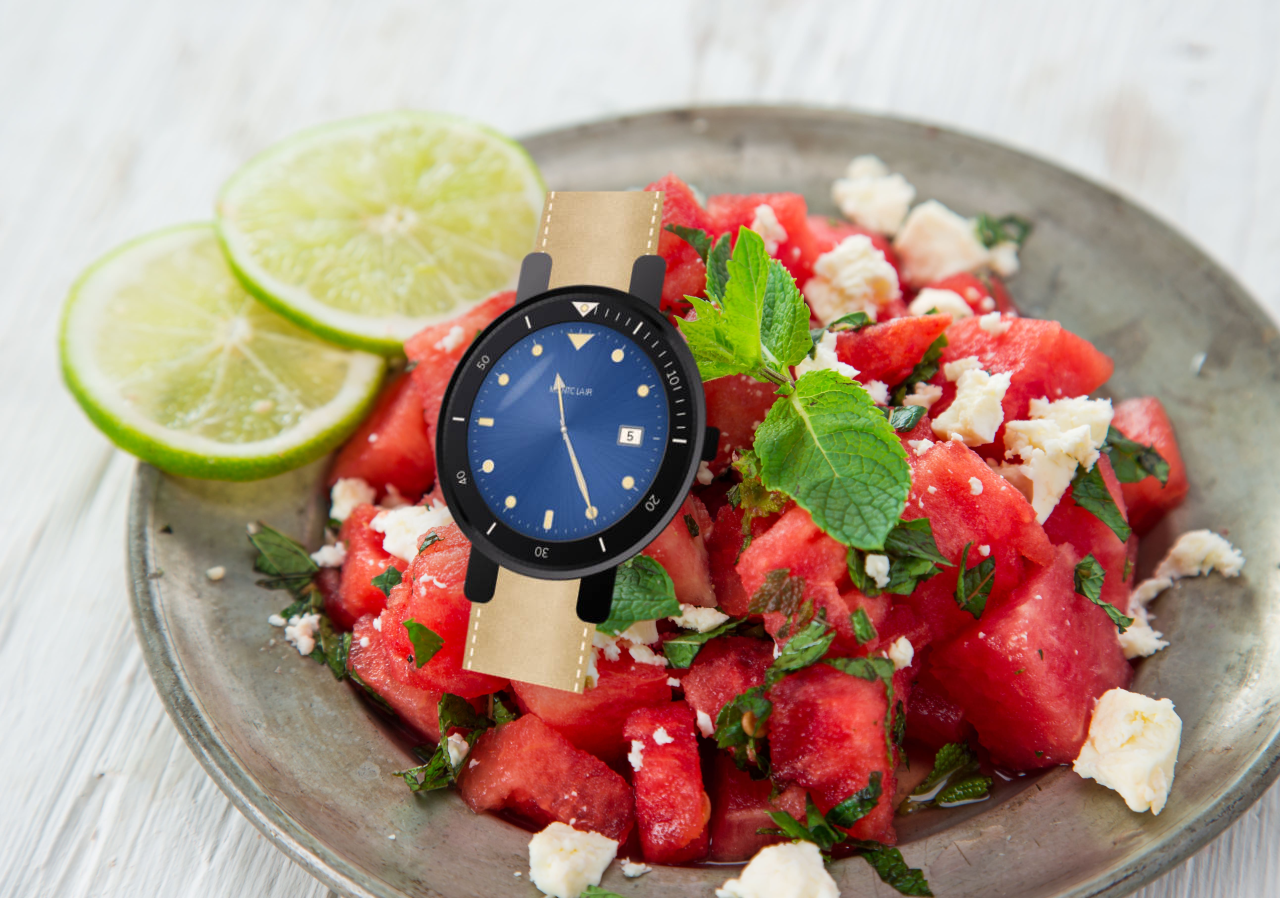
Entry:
h=11 m=25
